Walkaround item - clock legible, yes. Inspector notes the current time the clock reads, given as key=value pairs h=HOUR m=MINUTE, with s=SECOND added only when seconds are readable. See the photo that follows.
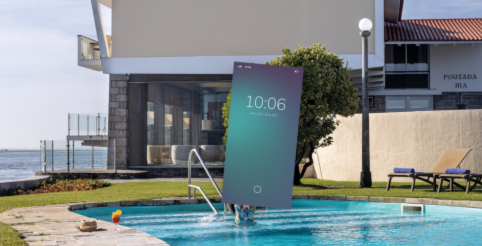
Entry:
h=10 m=6
